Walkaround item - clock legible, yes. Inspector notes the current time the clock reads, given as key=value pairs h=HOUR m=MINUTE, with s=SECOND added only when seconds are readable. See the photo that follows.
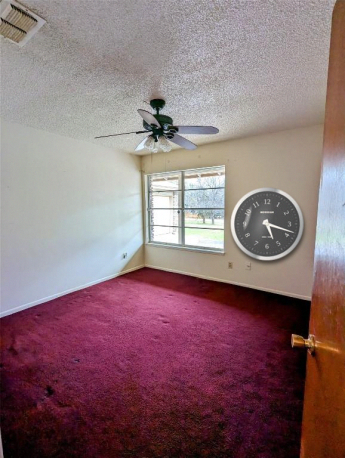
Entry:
h=5 m=18
